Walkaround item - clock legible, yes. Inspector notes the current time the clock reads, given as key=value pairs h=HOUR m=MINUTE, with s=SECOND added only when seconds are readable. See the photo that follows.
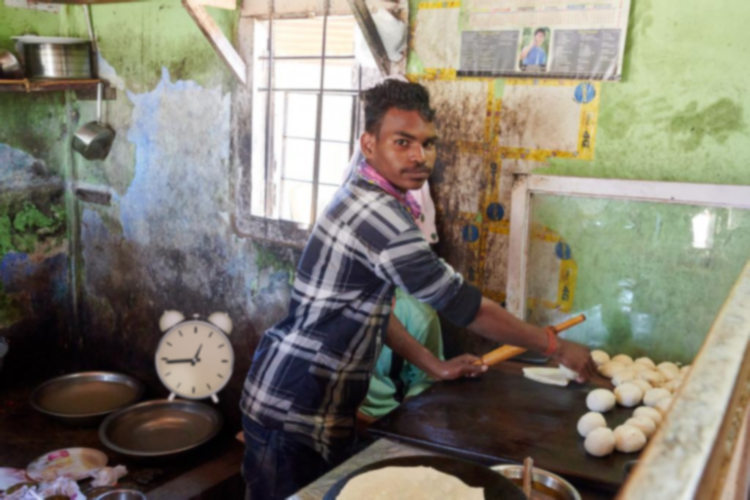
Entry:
h=12 m=44
